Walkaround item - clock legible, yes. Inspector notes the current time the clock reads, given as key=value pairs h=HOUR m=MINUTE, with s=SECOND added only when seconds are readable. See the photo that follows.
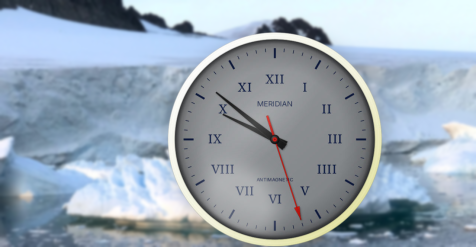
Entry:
h=9 m=51 s=27
